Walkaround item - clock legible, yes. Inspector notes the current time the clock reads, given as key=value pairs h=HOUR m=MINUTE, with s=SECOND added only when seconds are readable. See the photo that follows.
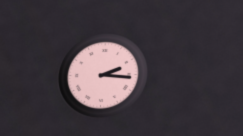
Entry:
h=2 m=16
